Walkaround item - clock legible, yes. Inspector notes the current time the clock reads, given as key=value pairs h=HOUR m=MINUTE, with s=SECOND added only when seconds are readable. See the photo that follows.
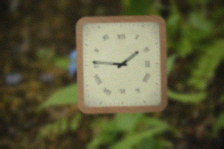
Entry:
h=1 m=46
